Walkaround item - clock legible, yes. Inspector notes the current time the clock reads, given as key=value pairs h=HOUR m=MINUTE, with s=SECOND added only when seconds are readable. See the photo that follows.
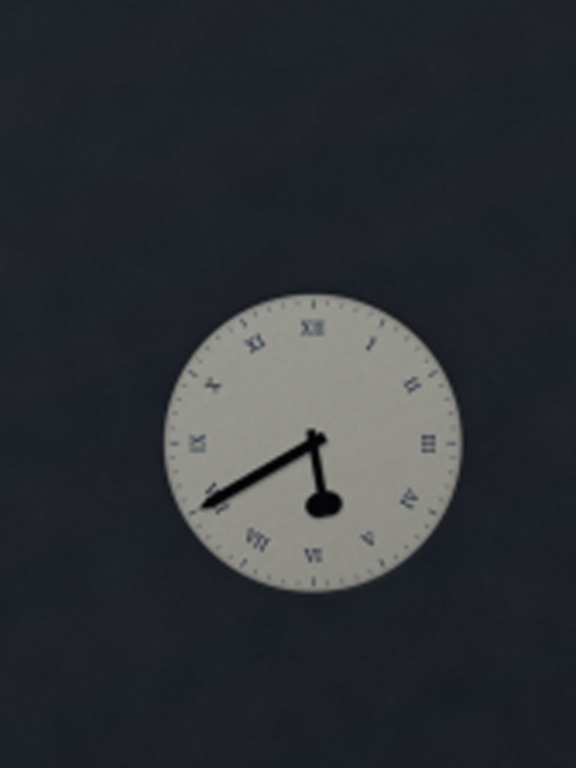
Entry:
h=5 m=40
